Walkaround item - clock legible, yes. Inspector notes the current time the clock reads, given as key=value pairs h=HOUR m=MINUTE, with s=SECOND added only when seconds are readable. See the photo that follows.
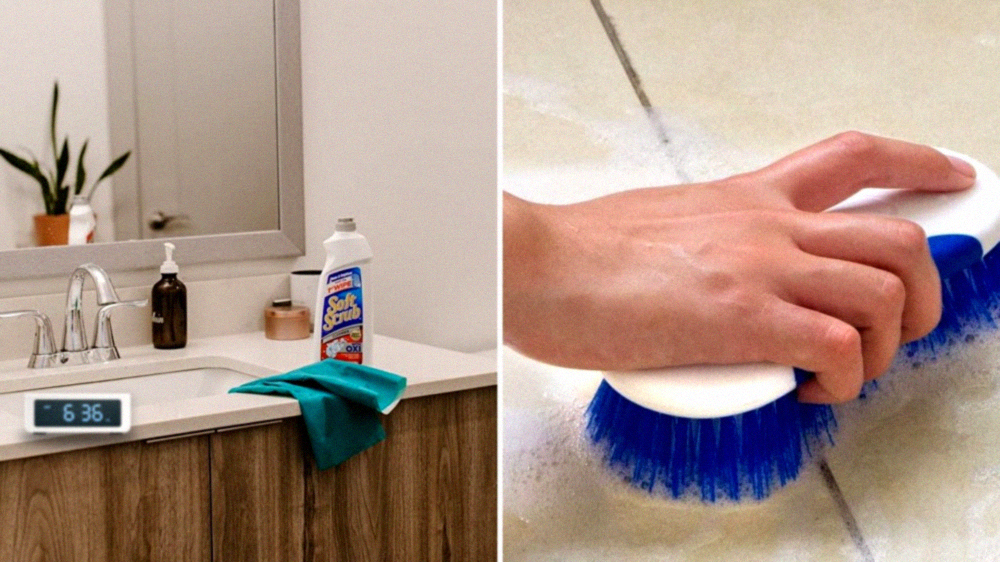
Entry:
h=6 m=36
